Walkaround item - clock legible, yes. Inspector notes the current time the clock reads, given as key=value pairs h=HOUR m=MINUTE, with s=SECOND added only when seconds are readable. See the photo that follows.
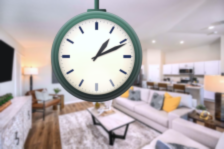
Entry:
h=1 m=11
